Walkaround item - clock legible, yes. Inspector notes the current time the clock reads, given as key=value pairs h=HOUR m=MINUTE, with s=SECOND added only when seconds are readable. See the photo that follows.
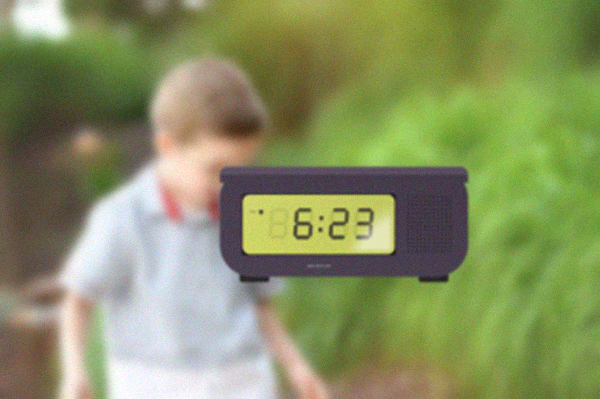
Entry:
h=6 m=23
